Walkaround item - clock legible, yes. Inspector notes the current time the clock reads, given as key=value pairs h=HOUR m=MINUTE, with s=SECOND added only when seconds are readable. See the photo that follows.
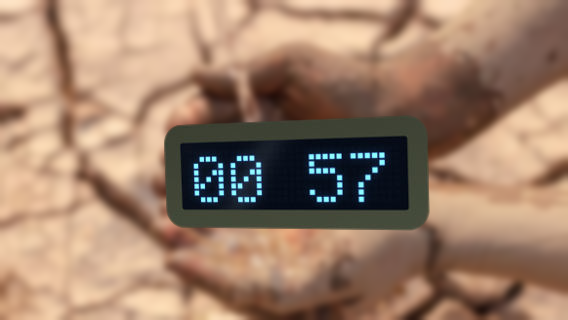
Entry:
h=0 m=57
